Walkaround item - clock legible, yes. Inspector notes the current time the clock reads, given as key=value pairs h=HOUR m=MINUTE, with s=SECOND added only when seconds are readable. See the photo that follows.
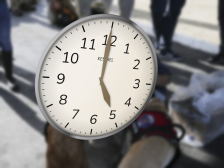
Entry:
h=5 m=0
